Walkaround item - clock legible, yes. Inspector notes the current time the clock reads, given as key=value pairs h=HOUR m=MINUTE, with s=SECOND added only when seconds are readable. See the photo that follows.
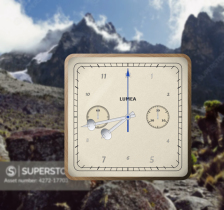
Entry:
h=7 m=43
